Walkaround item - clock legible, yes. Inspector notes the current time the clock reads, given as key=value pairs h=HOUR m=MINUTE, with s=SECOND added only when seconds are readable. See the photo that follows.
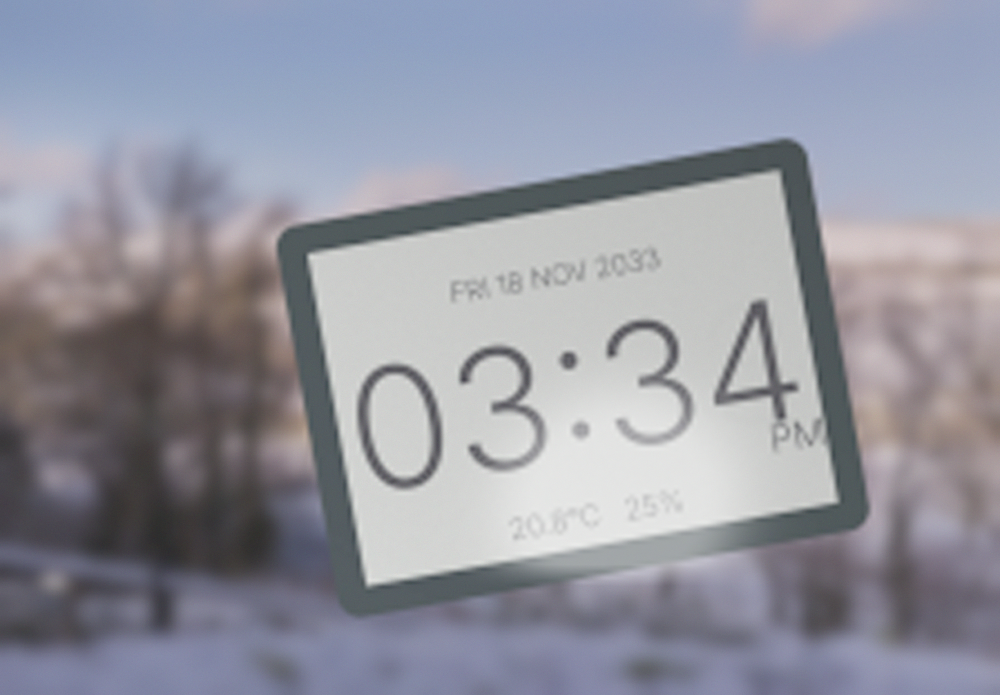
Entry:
h=3 m=34
